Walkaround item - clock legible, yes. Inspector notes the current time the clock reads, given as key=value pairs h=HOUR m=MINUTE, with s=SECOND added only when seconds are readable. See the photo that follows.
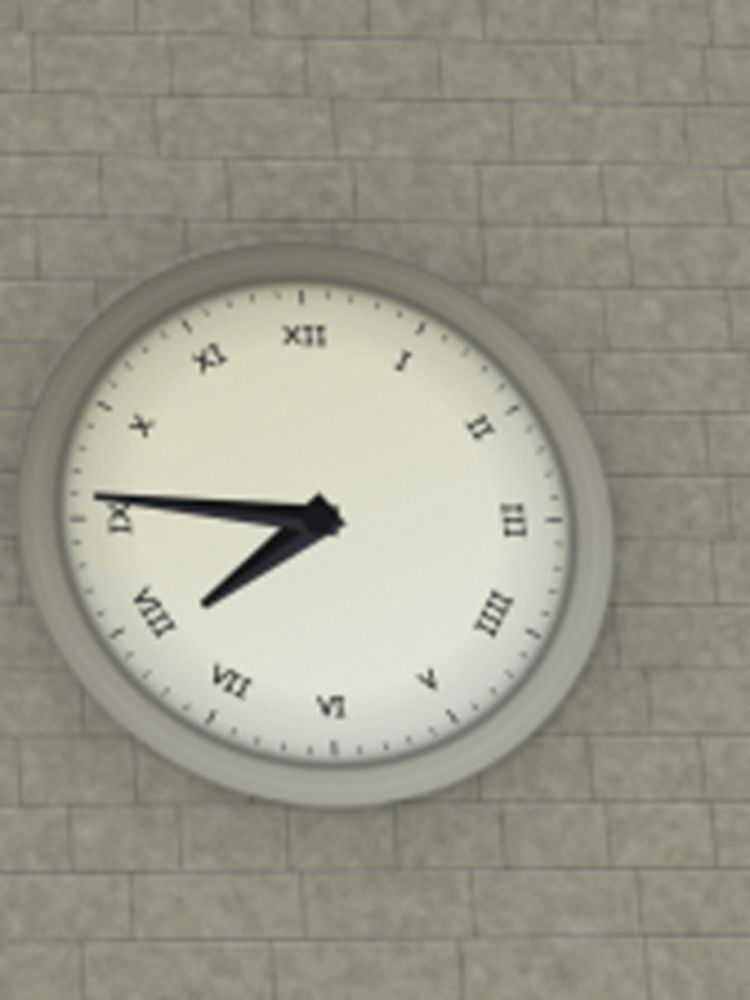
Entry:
h=7 m=46
